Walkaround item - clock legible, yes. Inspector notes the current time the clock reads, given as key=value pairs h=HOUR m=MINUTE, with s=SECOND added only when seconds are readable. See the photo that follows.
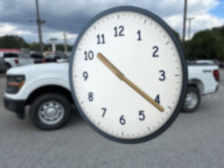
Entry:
h=10 m=21
